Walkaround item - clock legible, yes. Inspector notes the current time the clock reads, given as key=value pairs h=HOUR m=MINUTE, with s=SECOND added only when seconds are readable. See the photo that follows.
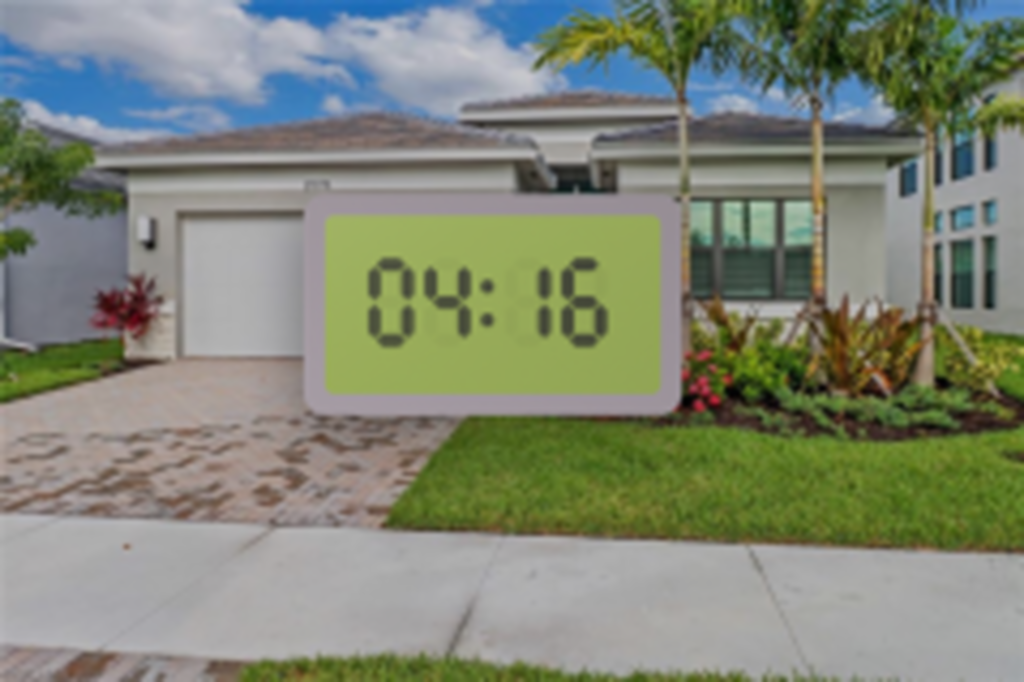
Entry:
h=4 m=16
